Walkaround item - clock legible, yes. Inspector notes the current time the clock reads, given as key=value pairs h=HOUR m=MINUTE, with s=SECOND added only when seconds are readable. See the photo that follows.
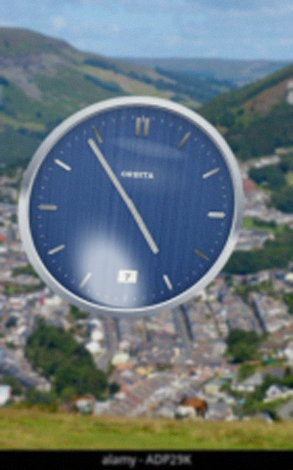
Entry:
h=4 m=54
